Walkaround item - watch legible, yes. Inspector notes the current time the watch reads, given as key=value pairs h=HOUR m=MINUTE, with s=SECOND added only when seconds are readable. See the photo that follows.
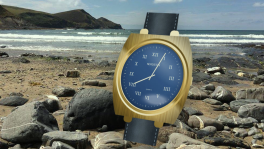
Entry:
h=8 m=4
